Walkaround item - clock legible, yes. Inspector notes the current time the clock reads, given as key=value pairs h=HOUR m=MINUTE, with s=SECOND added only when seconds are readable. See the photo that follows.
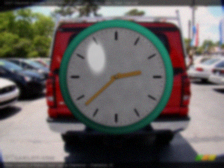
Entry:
h=2 m=38
